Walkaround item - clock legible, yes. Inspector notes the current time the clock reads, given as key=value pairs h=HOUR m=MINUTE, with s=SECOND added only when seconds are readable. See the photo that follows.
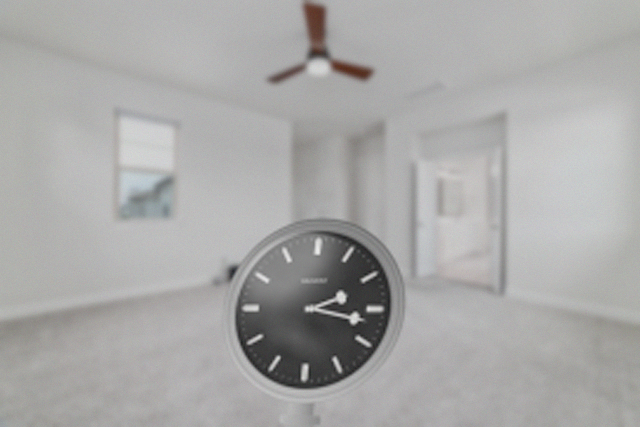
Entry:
h=2 m=17
